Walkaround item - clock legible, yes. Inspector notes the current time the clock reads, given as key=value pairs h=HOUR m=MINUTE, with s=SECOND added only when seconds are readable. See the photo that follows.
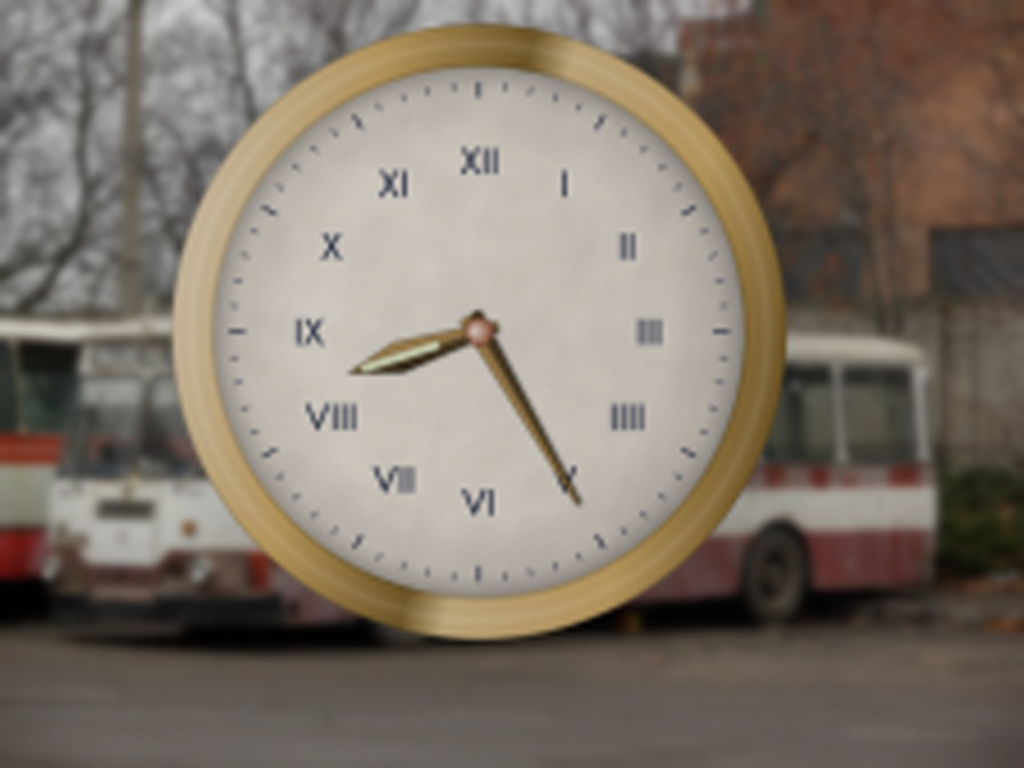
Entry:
h=8 m=25
